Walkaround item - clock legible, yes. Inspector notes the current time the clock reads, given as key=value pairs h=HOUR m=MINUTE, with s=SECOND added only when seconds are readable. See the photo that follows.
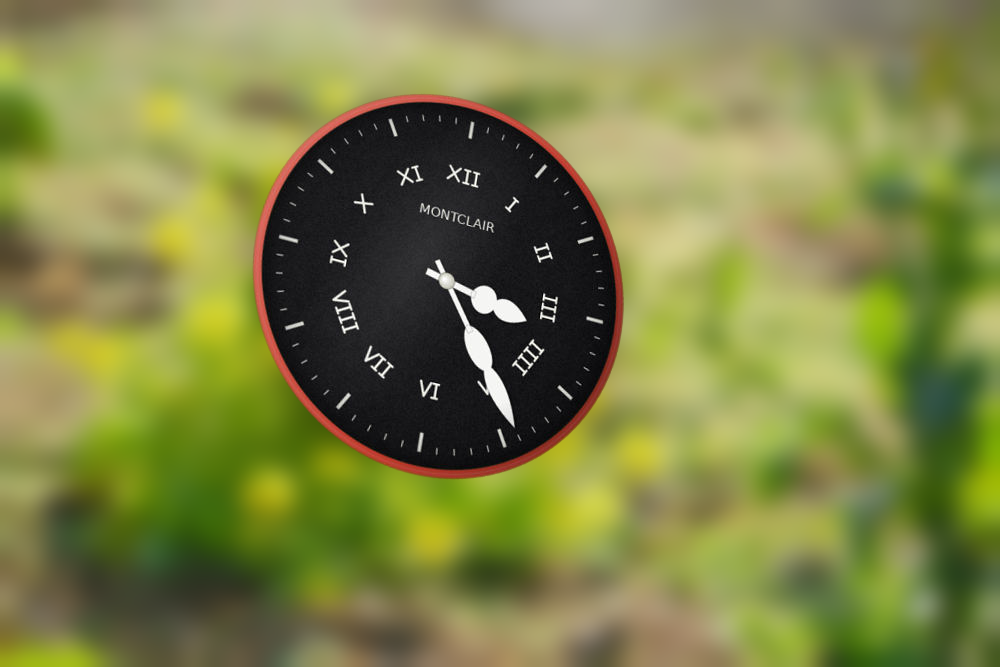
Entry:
h=3 m=24
